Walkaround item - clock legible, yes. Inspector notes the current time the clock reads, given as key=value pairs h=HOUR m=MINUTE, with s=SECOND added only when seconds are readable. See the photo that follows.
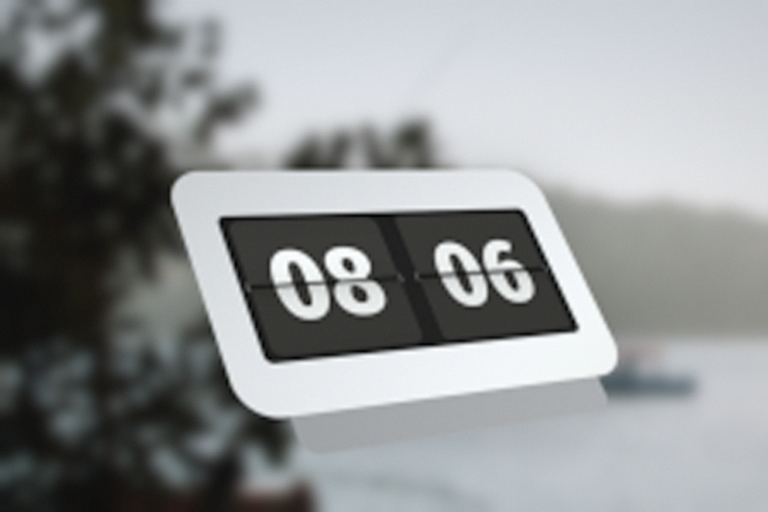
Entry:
h=8 m=6
